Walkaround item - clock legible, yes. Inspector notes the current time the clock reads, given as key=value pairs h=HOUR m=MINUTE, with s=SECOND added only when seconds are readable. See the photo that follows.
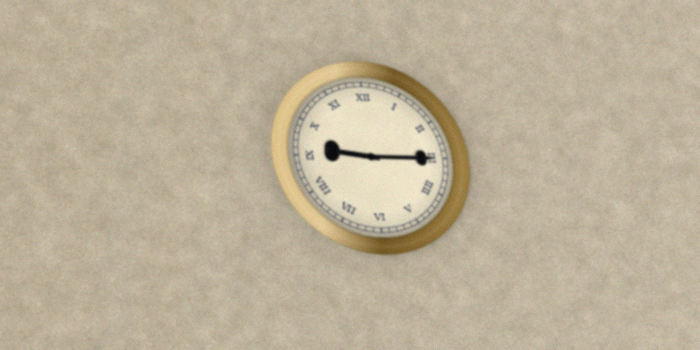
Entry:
h=9 m=15
